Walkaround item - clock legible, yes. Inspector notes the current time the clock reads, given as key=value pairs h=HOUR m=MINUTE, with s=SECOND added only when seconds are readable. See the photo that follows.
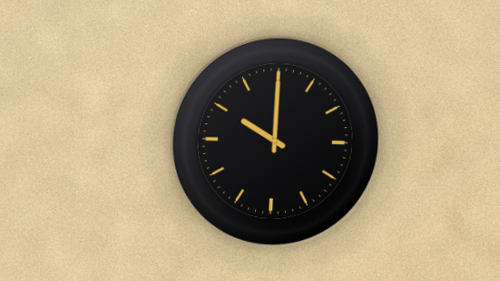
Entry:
h=10 m=0
